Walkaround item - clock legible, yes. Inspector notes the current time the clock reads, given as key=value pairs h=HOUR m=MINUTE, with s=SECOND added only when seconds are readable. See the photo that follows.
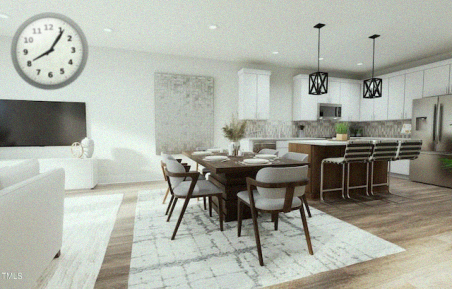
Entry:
h=8 m=6
